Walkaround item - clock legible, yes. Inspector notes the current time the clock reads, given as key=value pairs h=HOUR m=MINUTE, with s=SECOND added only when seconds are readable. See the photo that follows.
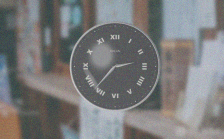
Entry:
h=2 m=37
